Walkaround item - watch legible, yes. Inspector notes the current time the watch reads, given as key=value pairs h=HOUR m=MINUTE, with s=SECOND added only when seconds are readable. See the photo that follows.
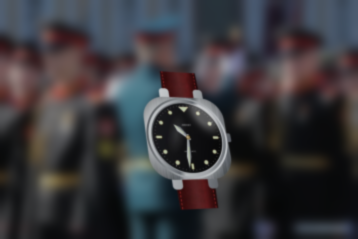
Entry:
h=10 m=31
